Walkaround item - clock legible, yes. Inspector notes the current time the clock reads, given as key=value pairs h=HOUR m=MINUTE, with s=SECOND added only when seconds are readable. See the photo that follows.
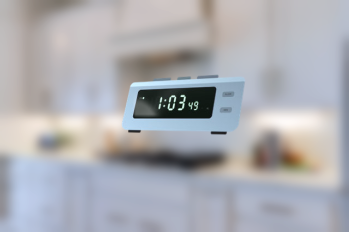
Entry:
h=1 m=3 s=49
